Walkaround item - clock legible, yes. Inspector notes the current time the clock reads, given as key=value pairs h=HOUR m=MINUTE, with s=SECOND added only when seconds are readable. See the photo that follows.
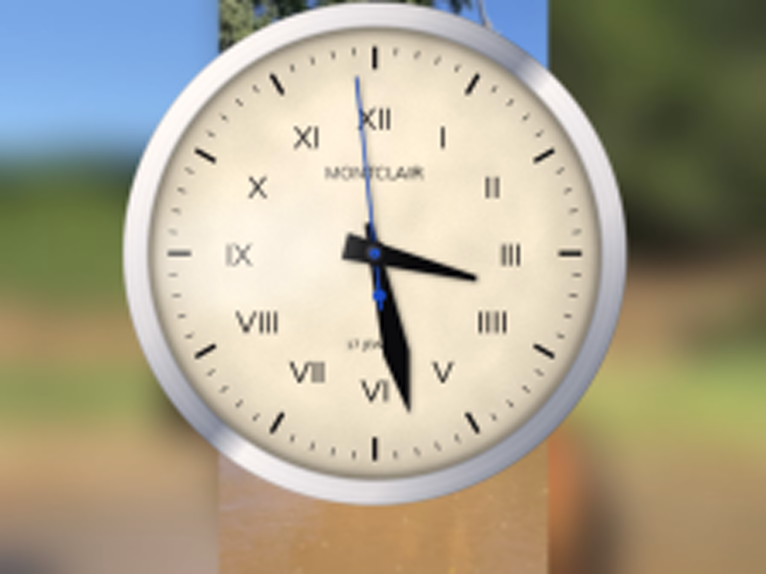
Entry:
h=3 m=27 s=59
